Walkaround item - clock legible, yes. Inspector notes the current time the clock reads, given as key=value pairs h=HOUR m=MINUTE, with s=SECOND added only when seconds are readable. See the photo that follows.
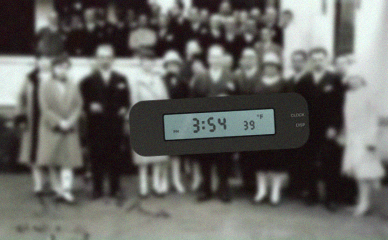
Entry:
h=3 m=54
